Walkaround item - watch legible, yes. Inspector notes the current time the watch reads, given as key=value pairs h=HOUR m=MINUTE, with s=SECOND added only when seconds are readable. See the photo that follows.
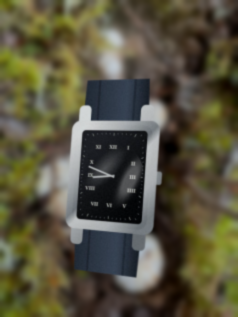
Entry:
h=8 m=48
